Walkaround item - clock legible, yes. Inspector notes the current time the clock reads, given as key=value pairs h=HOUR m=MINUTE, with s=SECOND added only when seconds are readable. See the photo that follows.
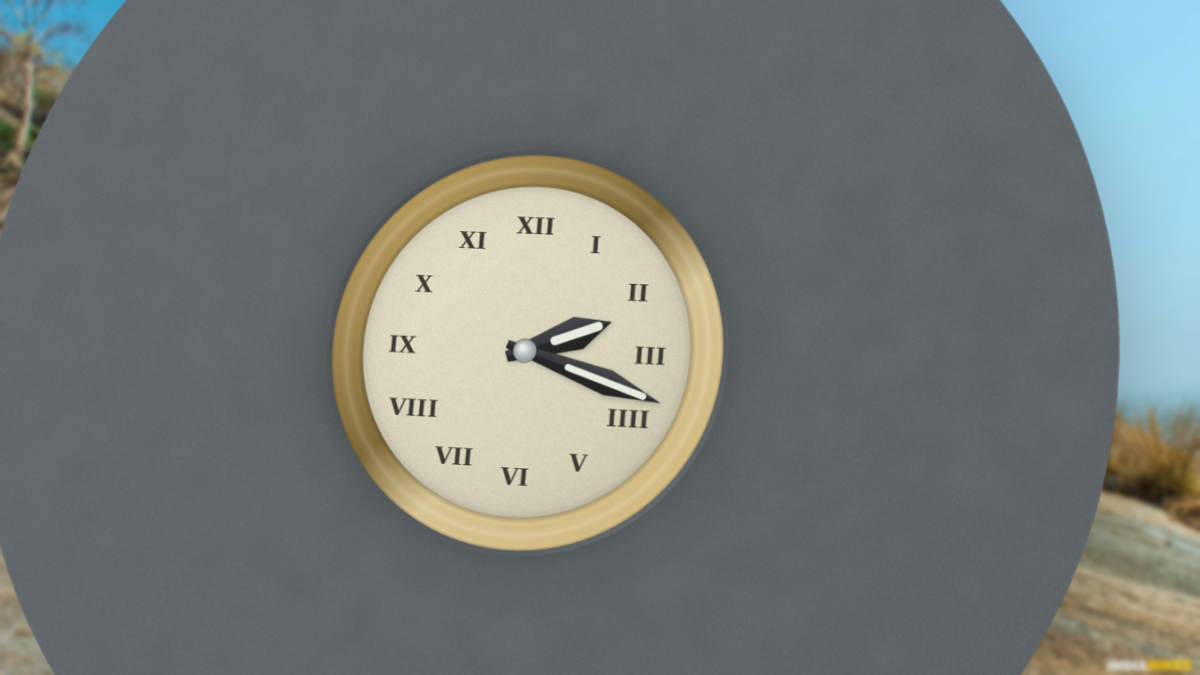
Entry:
h=2 m=18
